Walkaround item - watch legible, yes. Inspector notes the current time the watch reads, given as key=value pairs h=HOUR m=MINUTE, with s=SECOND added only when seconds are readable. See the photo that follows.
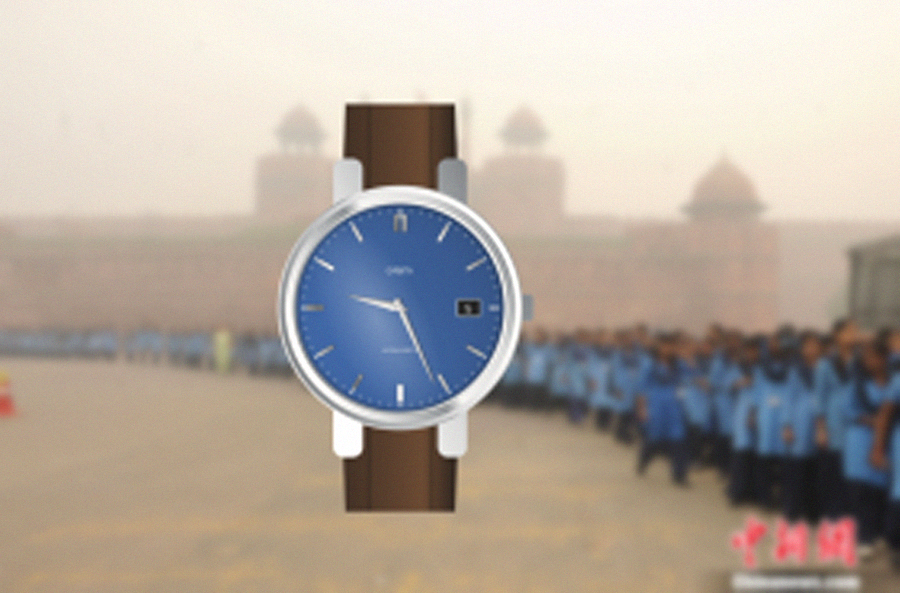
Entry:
h=9 m=26
